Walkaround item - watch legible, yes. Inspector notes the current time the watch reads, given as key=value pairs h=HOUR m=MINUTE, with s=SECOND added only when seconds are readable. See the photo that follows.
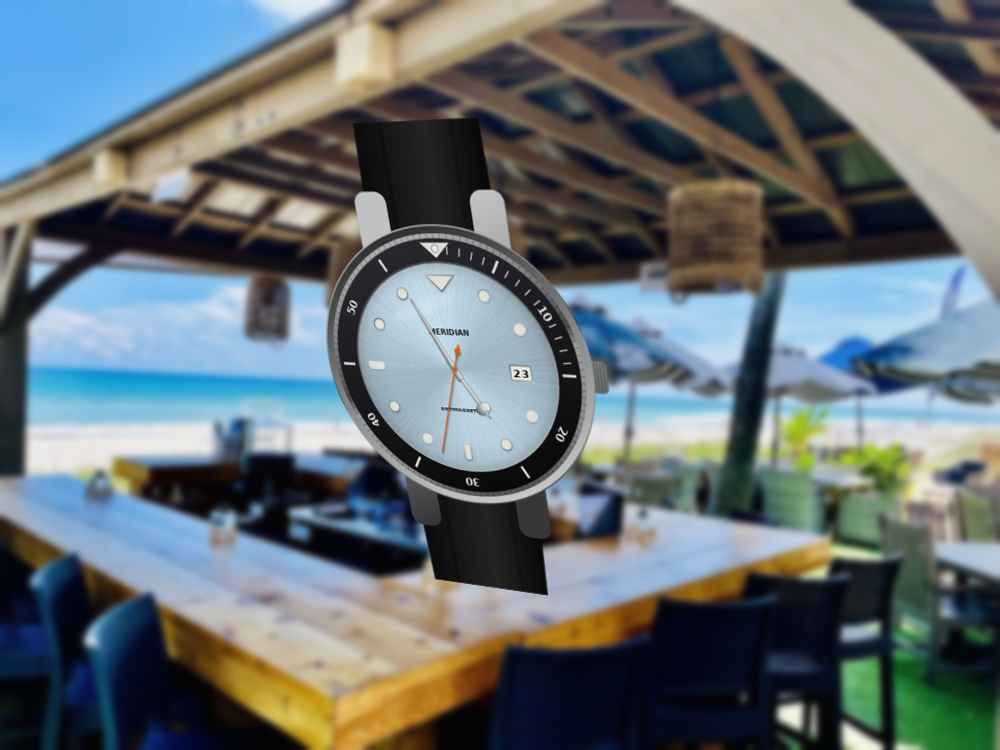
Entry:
h=4 m=55 s=33
